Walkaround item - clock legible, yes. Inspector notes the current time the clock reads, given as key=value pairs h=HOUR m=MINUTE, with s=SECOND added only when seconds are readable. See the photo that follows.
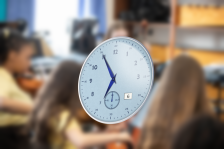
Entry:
h=6 m=55
